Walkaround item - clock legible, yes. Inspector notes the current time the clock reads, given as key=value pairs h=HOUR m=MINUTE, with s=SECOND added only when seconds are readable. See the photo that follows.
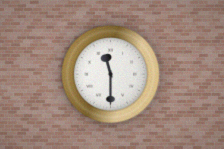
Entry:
h=11 m=30
